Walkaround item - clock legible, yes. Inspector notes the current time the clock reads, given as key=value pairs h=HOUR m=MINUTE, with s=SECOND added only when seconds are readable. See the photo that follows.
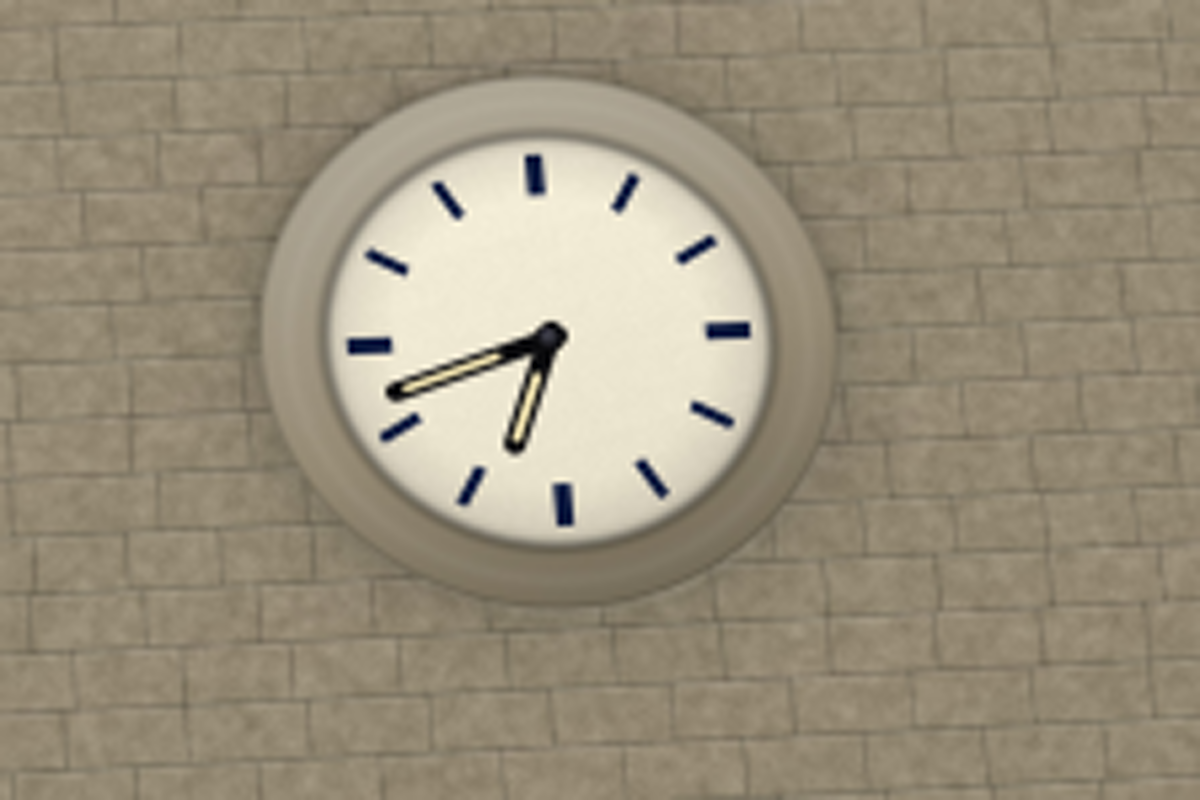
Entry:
h=6 m=42
